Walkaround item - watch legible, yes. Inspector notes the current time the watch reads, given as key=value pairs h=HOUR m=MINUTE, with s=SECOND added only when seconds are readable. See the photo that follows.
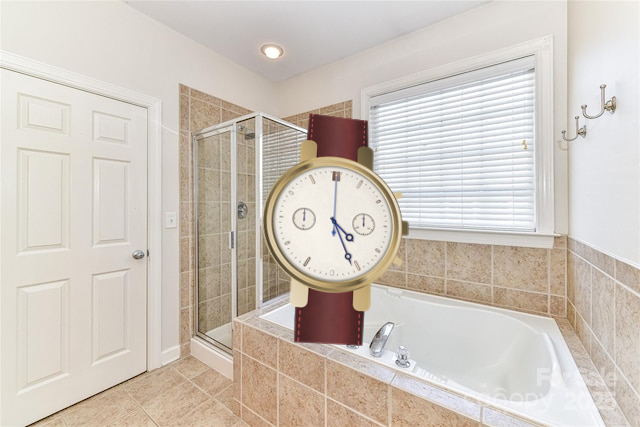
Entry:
h=4 m=26
